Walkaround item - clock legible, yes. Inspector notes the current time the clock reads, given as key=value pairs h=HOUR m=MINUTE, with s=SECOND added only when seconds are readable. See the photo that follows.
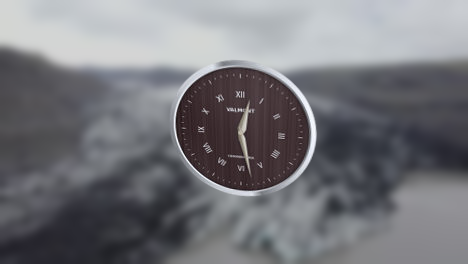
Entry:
h=12 m=28
